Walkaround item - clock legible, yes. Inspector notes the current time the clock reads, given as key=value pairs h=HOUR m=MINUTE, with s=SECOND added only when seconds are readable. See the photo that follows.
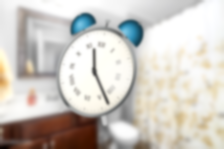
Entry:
h=11 m=23
